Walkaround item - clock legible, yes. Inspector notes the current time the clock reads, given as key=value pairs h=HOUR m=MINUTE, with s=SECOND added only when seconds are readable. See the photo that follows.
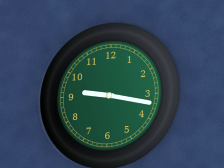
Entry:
h=9 m=17
